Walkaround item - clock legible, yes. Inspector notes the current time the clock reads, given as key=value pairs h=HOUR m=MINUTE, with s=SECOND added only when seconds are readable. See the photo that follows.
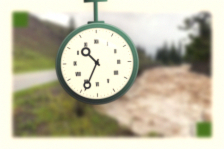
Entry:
h=10 m=34
